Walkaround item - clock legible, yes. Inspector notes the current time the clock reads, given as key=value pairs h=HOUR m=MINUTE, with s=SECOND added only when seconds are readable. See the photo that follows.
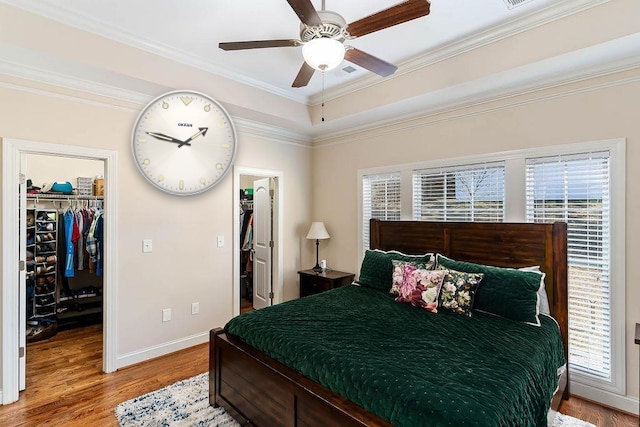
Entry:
h=1 m=47
